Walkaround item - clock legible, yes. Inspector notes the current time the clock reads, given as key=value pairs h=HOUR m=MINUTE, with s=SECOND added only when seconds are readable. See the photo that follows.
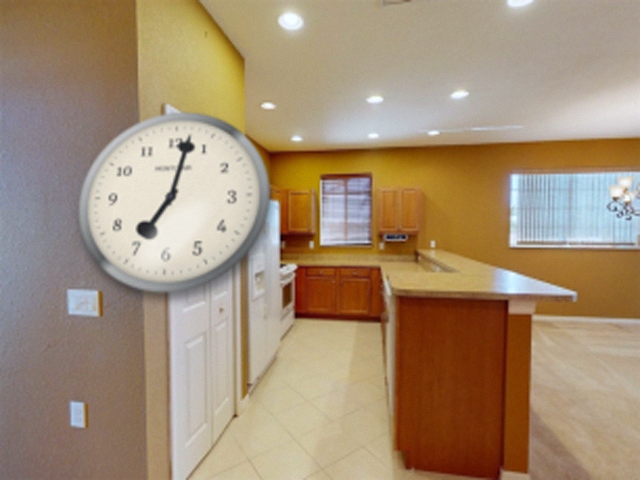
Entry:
h=7 m=2
